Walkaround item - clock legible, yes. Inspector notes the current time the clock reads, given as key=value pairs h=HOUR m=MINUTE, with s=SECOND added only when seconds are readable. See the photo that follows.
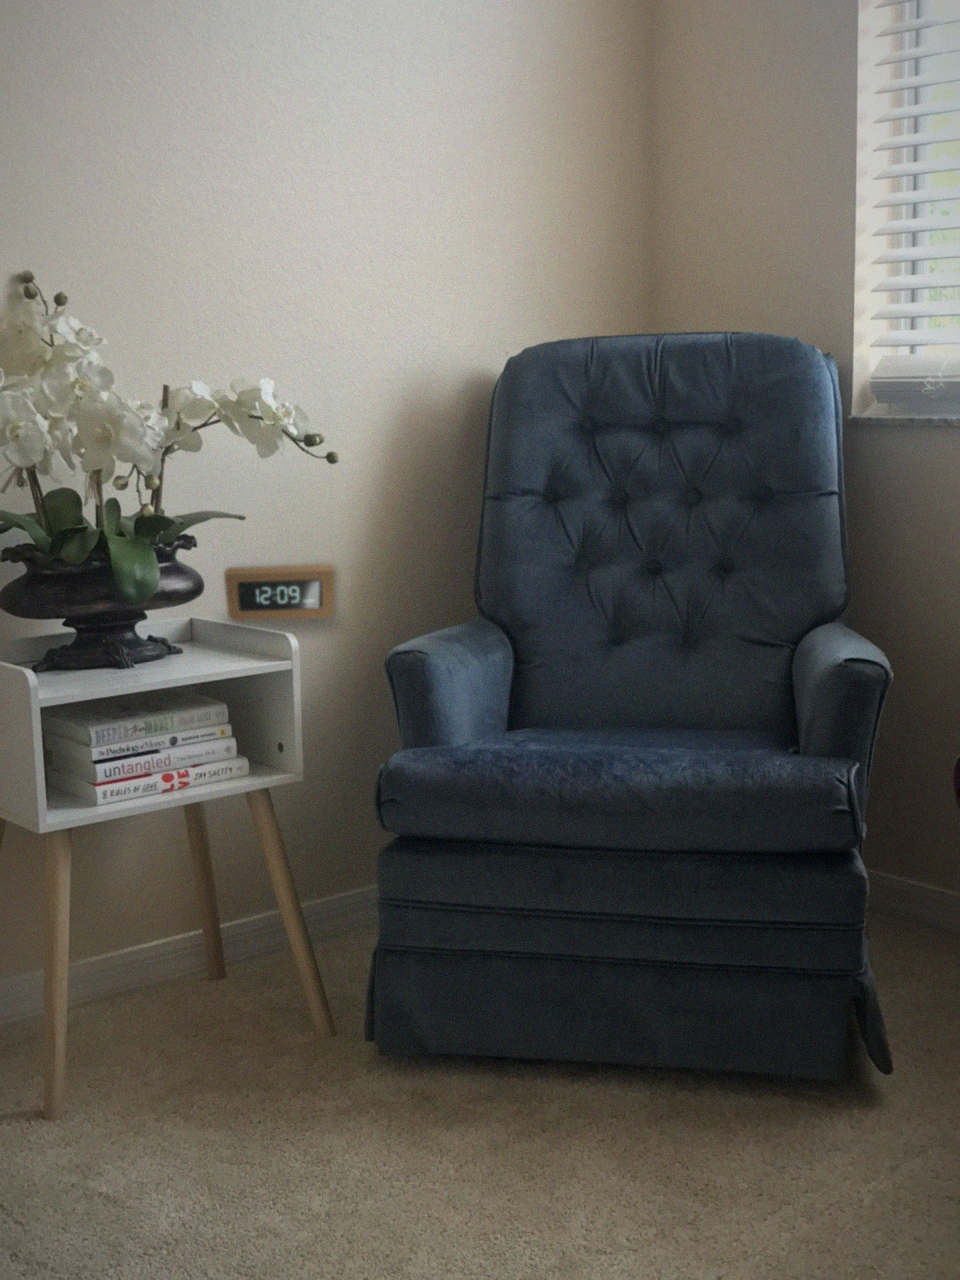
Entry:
h=12 m=9
